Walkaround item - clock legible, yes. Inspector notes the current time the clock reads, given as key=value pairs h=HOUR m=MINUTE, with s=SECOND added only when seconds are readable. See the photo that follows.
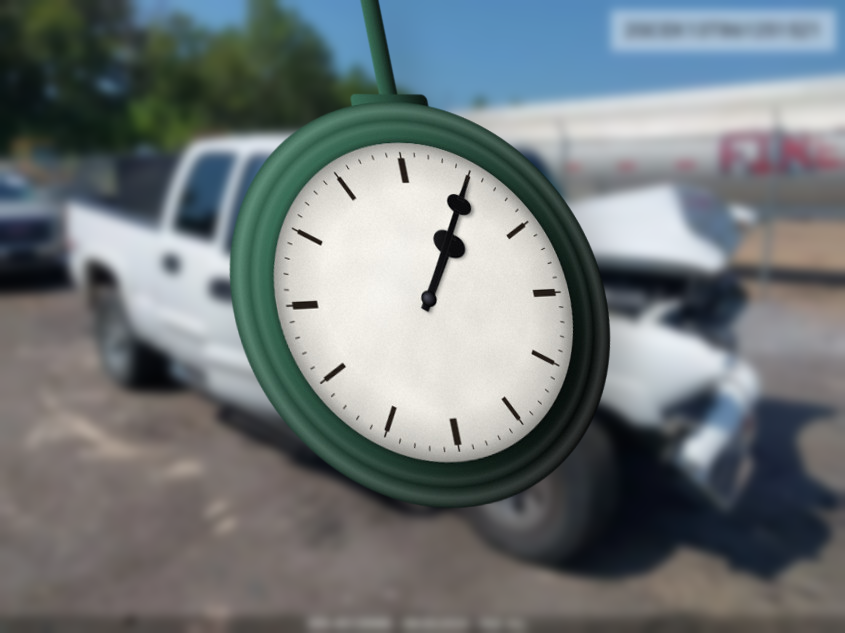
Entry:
h=1 m=5
